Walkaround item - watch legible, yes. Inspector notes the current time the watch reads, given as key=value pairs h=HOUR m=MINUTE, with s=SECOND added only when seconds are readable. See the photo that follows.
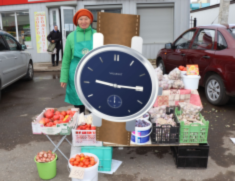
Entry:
h=9 m=15
